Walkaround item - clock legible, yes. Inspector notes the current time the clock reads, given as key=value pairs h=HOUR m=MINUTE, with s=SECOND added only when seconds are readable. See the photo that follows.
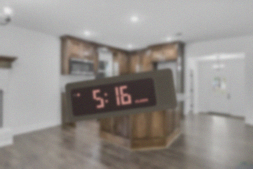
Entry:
h=5 m=16
